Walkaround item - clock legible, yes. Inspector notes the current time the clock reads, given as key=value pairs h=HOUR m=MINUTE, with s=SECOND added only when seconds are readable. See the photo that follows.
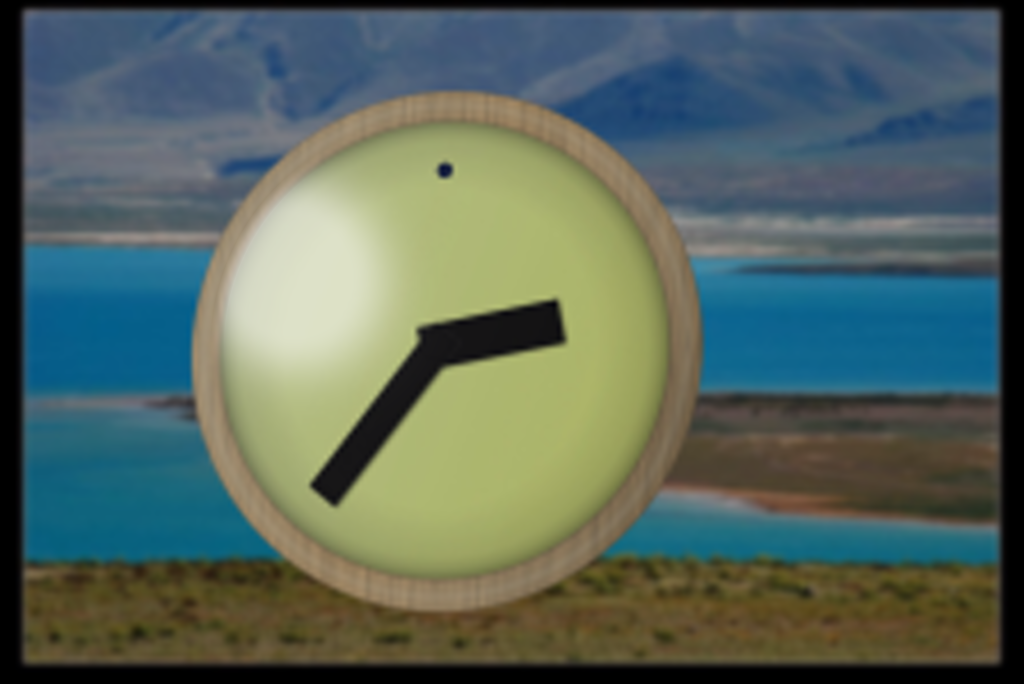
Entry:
h=2 m=36
